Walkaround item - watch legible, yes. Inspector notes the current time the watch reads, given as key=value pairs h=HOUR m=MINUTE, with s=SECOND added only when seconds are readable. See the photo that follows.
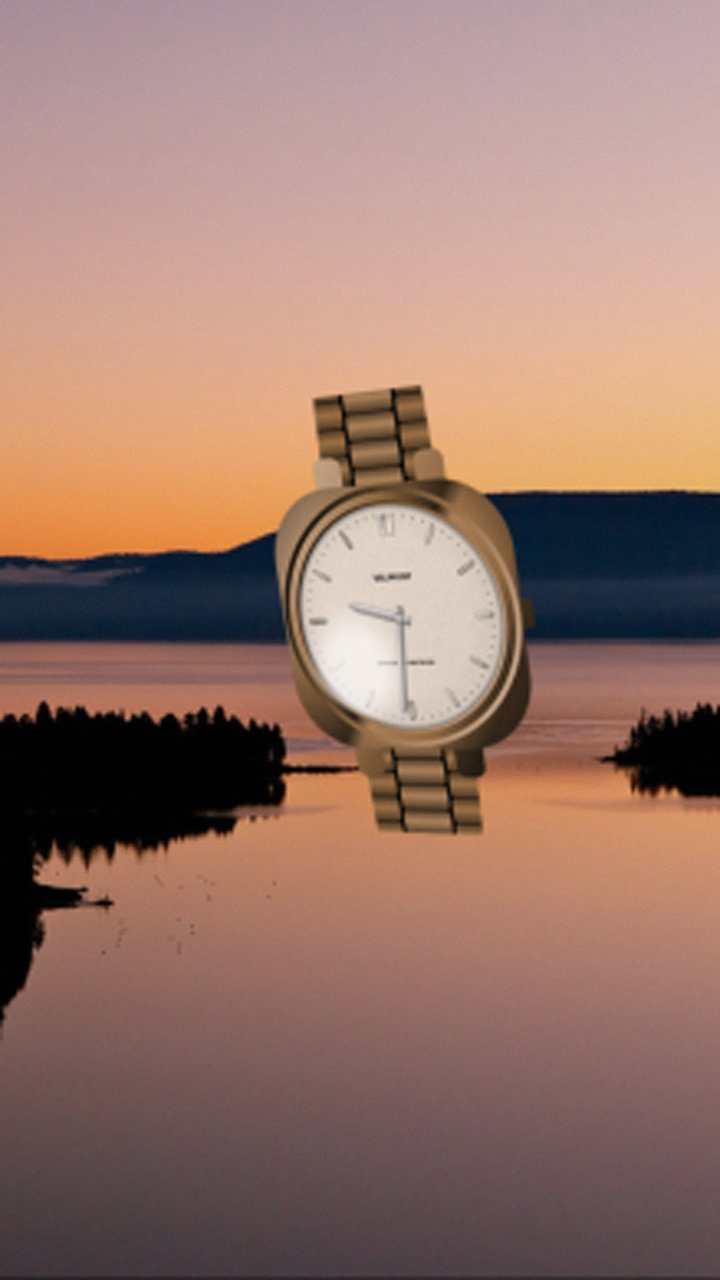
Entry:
h=9 m=31
